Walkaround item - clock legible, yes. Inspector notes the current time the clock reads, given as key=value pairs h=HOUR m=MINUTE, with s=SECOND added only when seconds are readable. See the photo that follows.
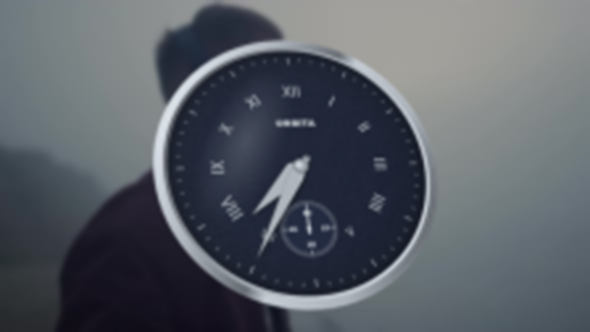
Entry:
h=7 m=35
